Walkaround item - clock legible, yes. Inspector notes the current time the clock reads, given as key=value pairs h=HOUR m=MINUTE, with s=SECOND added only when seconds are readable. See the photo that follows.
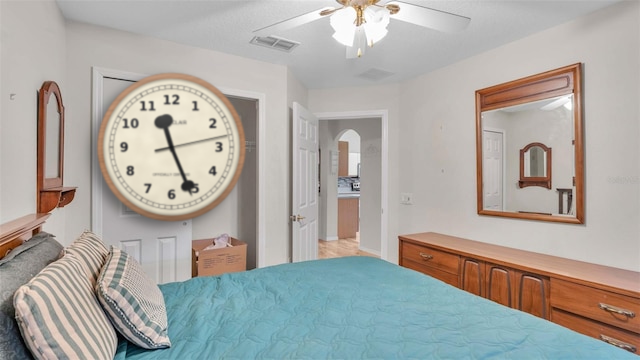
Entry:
h=11 m=26 s=13
